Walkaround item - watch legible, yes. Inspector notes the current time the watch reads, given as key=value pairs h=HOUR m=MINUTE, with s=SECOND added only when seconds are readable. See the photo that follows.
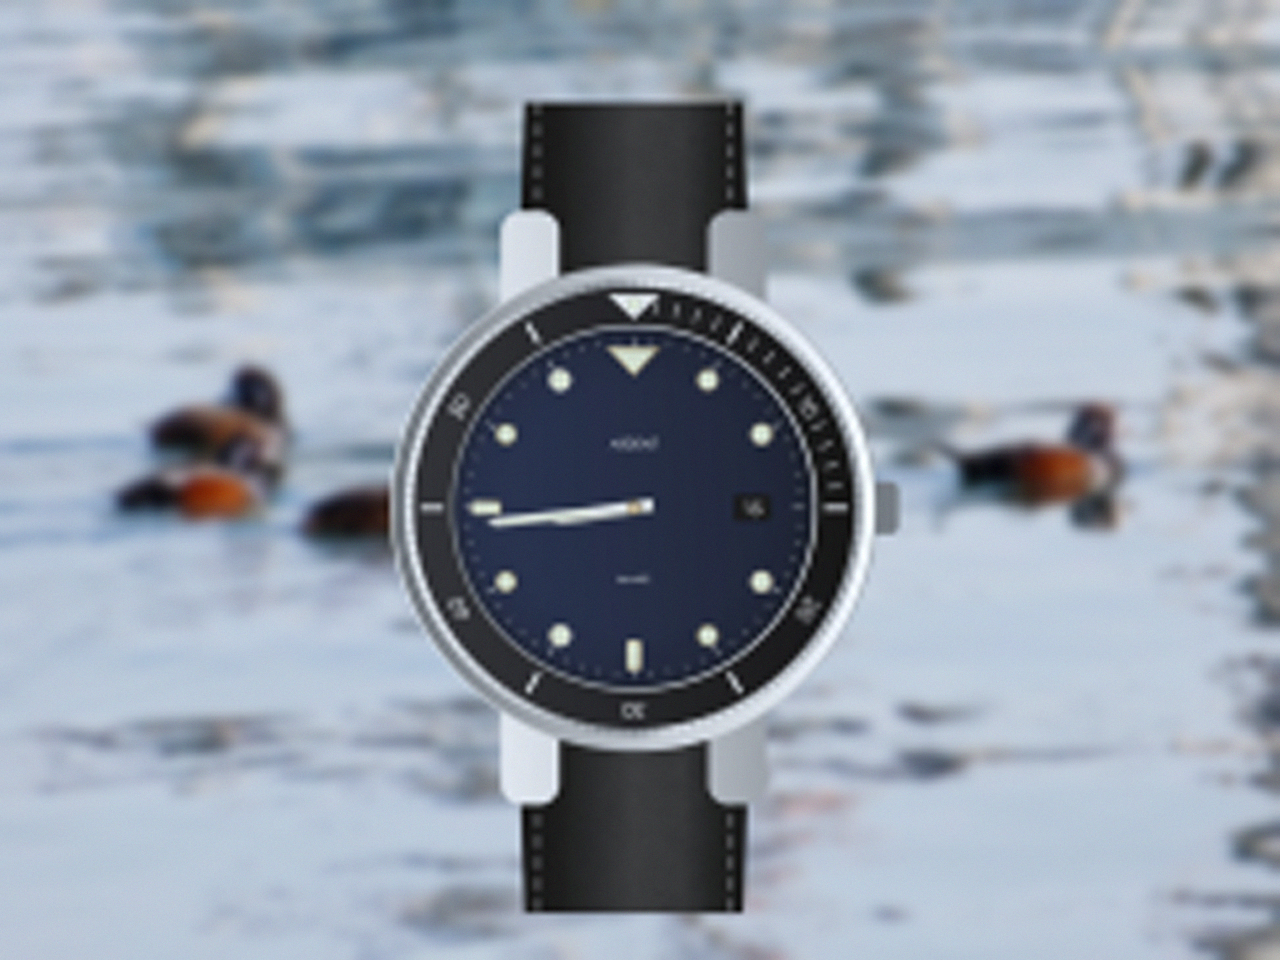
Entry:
h=8 m=44
